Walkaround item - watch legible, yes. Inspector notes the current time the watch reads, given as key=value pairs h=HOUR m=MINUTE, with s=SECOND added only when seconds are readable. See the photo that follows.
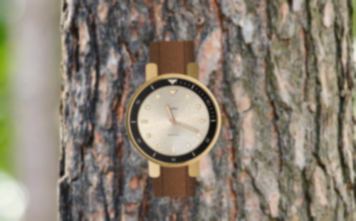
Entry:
h=11 m=19
